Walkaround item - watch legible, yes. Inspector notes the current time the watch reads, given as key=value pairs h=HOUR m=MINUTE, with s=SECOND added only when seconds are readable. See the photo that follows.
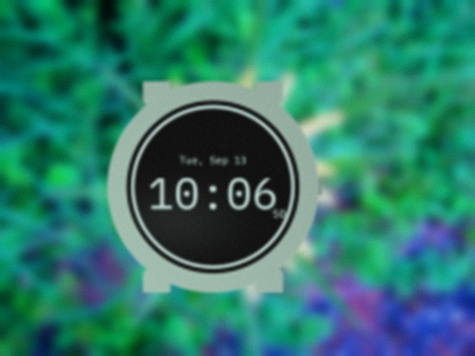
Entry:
h=10 m=6
